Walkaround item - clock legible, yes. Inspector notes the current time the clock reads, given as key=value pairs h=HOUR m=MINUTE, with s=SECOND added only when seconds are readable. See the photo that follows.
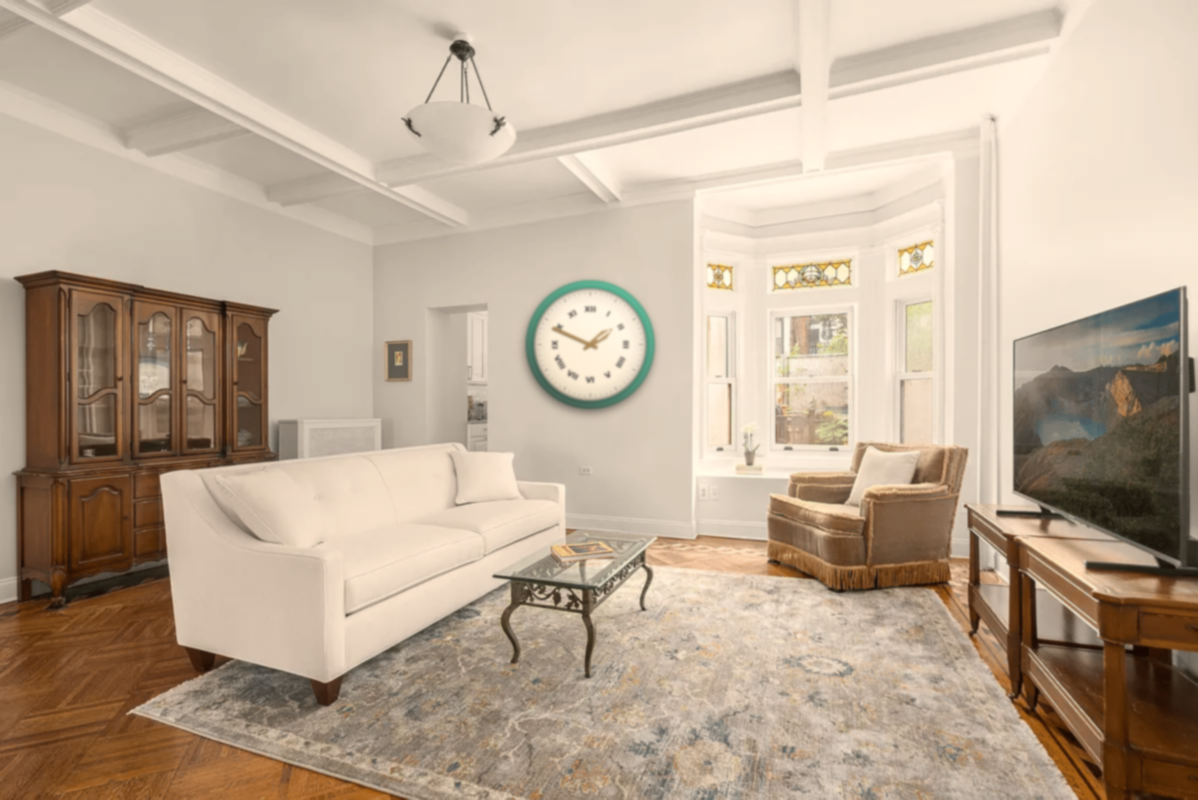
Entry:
h=1 m=49
